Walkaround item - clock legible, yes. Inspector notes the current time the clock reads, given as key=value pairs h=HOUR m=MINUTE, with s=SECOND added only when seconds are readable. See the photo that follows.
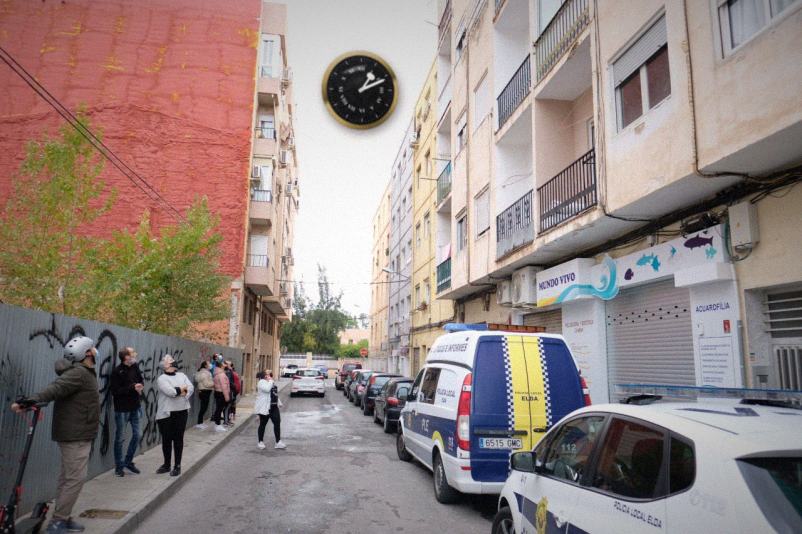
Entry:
h=1 m=11
